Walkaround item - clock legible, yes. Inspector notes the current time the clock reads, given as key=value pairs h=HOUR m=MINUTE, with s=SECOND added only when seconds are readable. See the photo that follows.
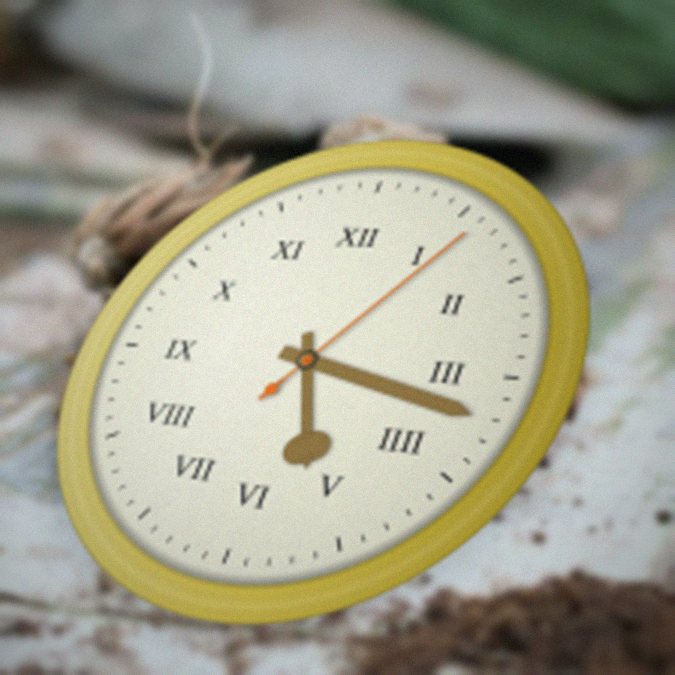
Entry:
h=5 m=17 s=6
